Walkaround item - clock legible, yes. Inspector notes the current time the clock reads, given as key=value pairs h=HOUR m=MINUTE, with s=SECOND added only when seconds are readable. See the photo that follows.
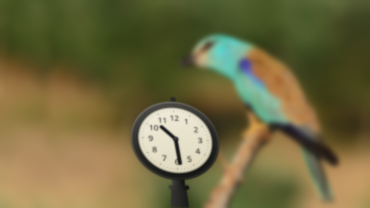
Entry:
h=10 m=29
